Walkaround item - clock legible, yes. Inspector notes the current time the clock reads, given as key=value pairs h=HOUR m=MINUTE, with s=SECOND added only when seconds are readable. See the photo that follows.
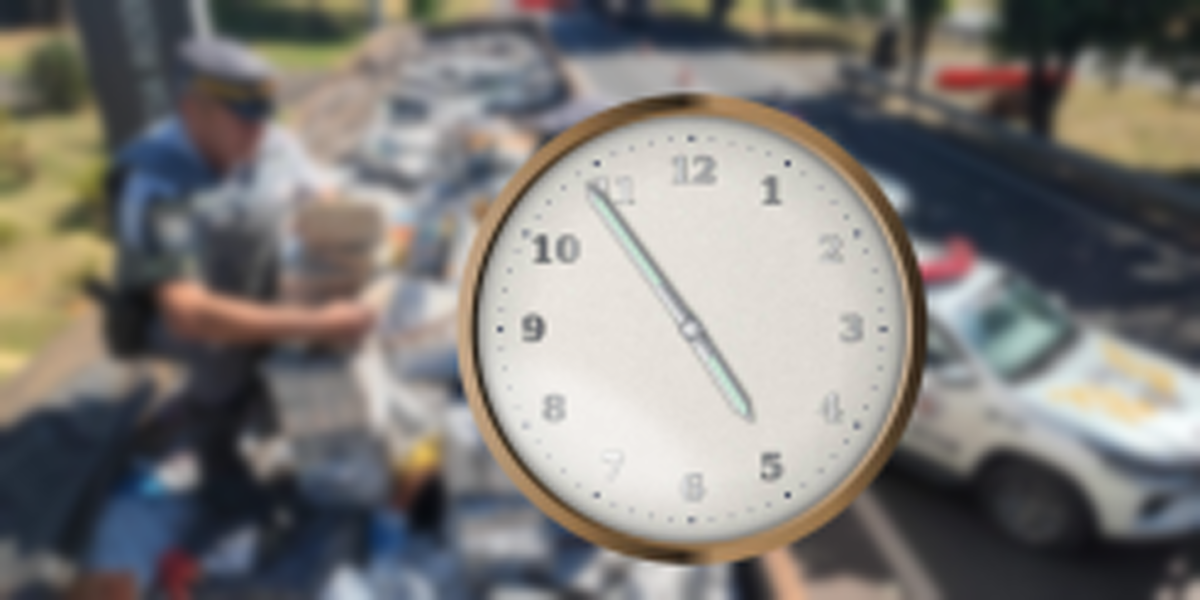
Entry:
h=4 m=54
